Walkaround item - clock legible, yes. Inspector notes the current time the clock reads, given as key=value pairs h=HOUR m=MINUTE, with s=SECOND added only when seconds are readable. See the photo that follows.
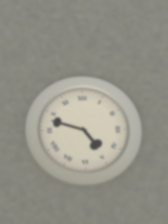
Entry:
h=4 m=48
